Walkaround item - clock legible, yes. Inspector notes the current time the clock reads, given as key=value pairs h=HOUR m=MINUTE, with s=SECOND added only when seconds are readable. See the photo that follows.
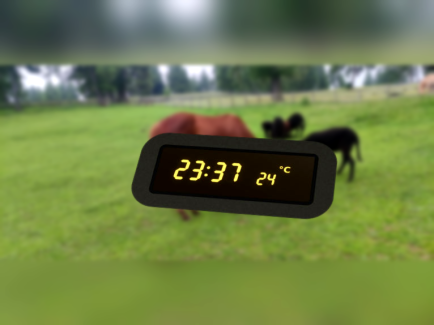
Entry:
h=23 m=37
